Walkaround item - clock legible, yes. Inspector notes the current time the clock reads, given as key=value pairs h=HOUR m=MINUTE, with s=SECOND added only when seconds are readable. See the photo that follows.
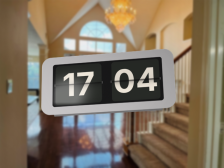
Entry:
h=17 m=4
